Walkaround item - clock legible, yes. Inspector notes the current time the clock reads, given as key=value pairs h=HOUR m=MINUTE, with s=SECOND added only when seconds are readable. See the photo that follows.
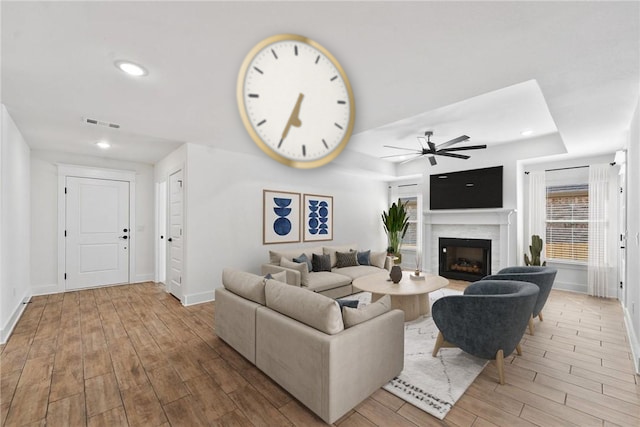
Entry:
h=6 m=35
